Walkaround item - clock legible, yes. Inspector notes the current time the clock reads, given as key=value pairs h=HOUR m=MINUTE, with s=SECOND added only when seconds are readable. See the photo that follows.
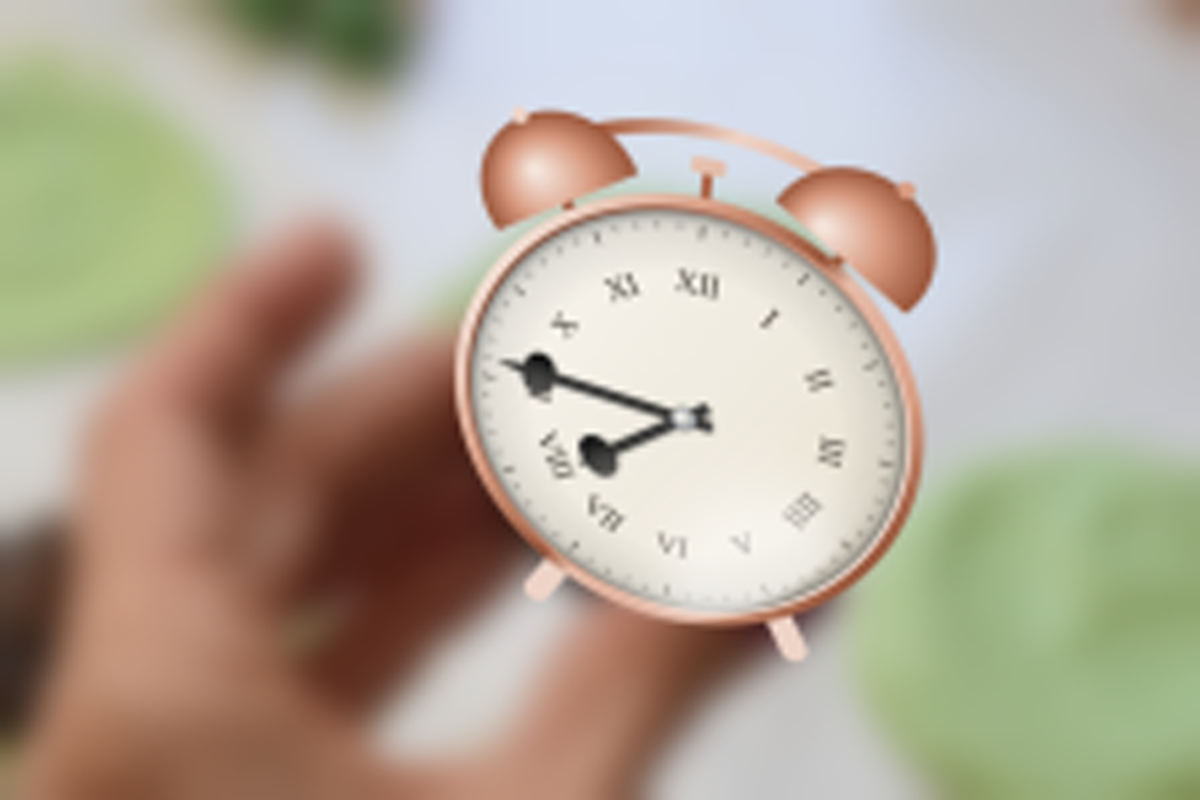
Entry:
h=7 m=46
